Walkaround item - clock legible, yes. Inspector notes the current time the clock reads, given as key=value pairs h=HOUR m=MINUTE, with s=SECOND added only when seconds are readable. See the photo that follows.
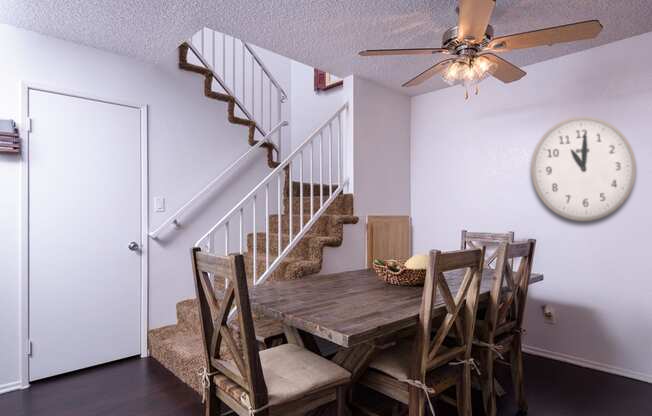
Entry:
h=11 m=1
